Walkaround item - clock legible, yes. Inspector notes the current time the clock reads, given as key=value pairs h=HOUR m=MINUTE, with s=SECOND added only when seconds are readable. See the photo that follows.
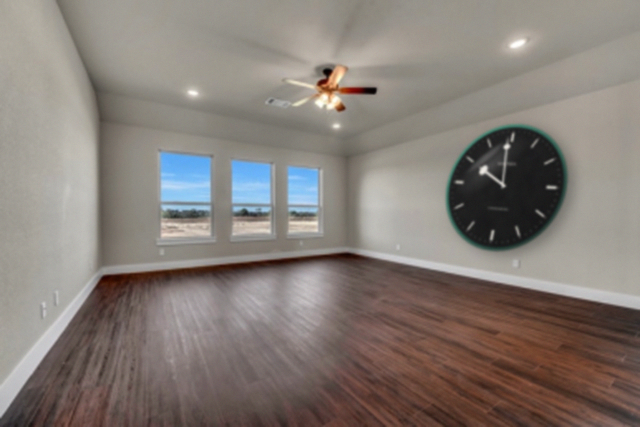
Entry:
h=9 m=59
